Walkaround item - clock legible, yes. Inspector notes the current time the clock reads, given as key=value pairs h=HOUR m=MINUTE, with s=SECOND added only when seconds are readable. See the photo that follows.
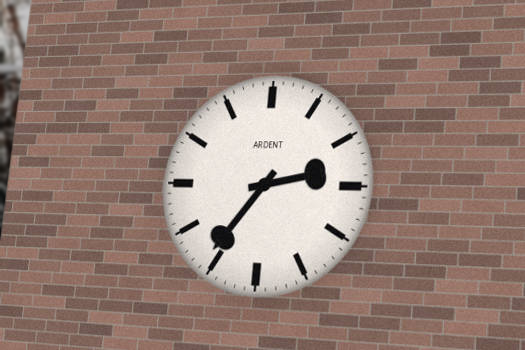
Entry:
h=2 m=36
